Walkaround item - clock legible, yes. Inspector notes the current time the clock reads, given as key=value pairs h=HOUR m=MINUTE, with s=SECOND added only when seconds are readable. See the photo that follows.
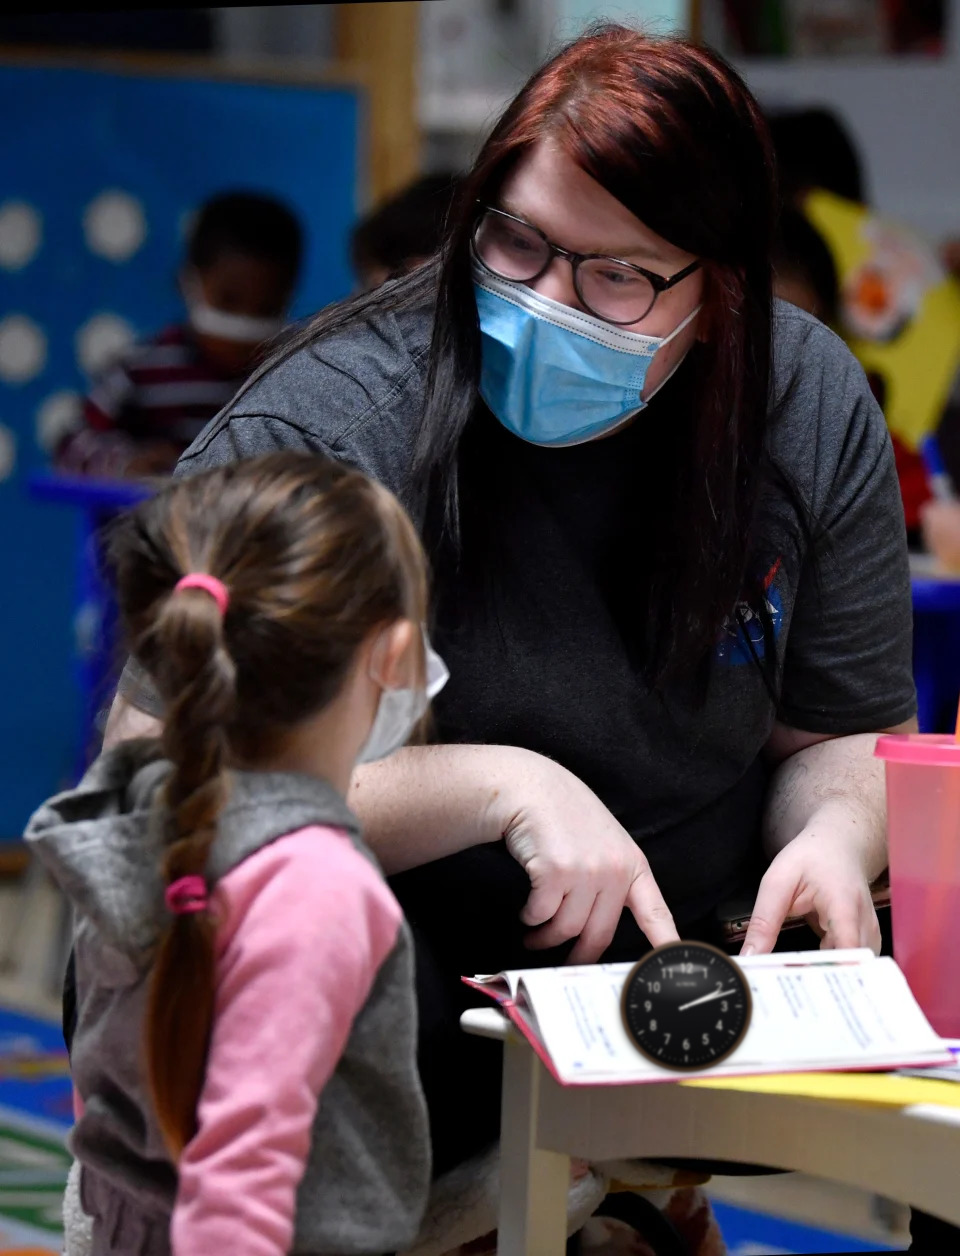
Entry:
h=2 m=12
